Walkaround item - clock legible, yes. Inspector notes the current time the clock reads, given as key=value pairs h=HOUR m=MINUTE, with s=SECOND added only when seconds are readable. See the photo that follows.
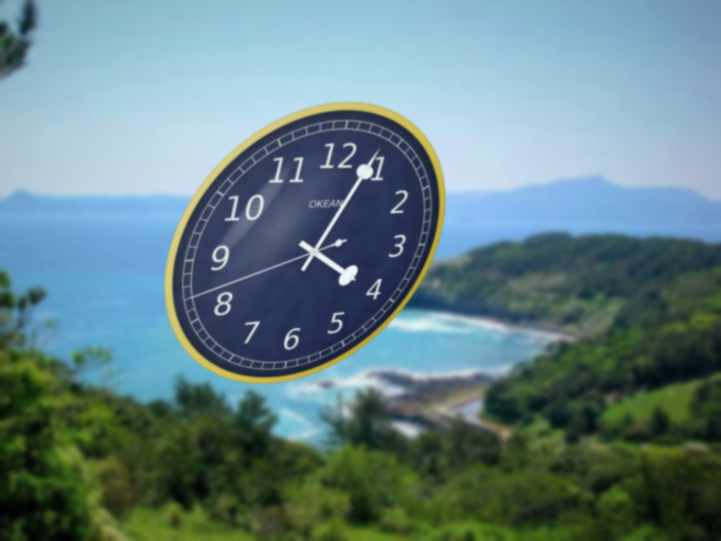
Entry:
h=4 m=3 s=42
